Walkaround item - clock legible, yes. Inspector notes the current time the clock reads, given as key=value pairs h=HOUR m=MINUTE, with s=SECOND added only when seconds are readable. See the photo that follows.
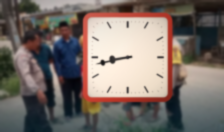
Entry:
h=8 m=43
